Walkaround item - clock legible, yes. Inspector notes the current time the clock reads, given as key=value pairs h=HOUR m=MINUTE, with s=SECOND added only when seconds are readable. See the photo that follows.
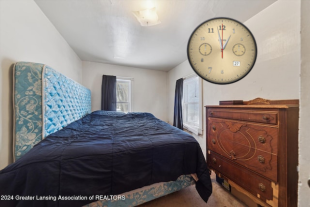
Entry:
h=12 m=58
